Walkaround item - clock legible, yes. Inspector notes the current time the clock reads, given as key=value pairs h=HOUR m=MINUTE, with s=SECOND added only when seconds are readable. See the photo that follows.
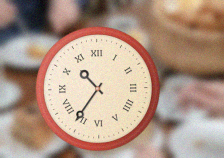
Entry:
h=10 m=36
